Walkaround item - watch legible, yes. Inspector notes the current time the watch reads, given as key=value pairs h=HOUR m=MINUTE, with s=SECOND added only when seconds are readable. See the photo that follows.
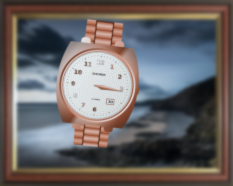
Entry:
h=3 m=16
